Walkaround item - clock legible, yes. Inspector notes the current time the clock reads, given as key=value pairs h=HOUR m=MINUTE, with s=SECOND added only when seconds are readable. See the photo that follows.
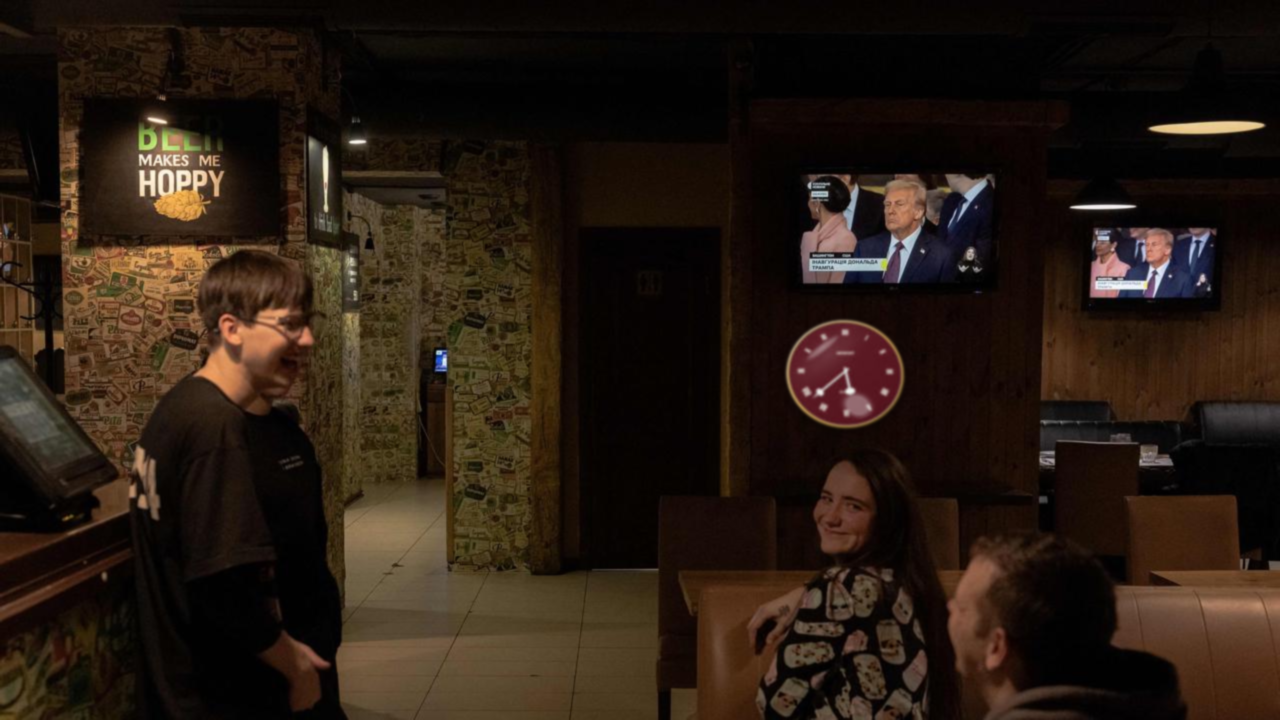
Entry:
h=5 m=38
